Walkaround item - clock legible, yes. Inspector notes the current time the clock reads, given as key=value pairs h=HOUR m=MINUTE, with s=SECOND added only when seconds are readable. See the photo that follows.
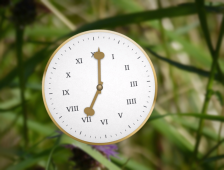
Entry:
h=7 m=1
